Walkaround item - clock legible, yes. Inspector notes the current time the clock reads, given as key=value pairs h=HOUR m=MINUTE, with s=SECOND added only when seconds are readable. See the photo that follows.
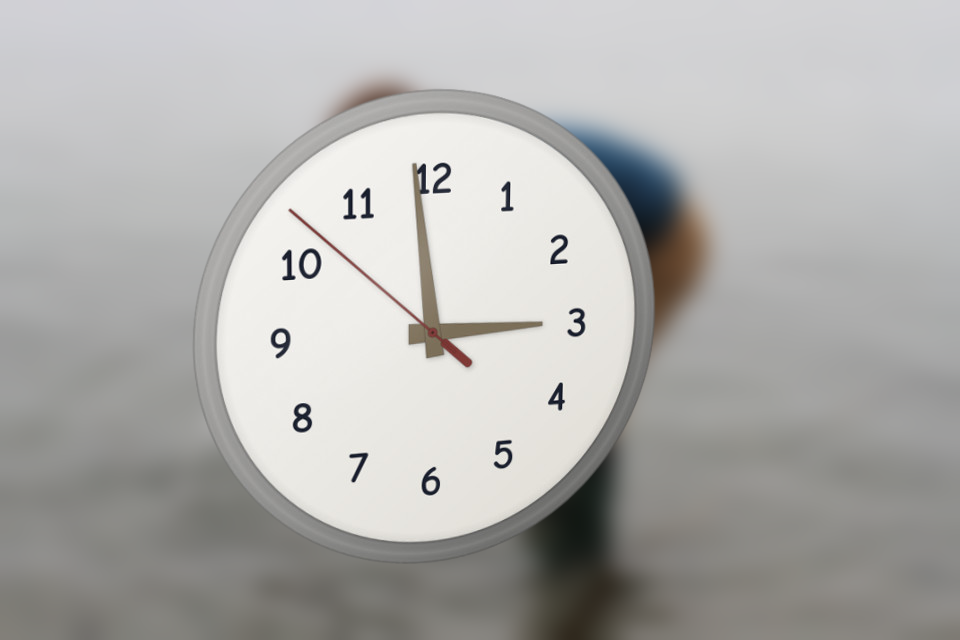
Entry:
h=2 m=58 s=52
